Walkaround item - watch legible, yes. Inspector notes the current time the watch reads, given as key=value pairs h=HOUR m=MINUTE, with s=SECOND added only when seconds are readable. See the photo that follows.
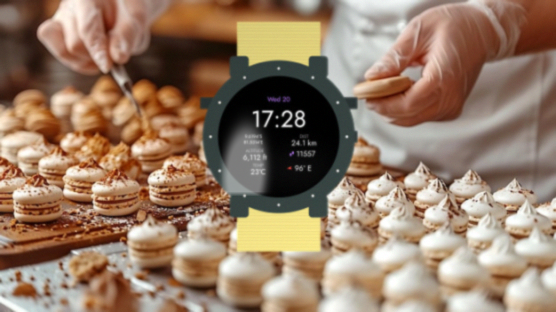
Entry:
h=17 m=28
